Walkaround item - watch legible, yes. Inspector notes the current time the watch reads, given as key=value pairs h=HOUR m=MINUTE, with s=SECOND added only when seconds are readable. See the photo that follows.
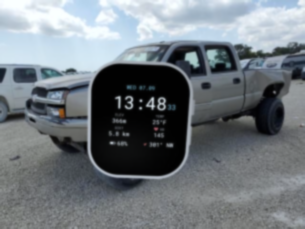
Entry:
h=13 m=48
